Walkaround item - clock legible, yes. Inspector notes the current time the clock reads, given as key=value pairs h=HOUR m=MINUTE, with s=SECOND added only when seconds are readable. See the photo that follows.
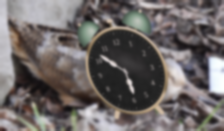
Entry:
h=5 m=52
